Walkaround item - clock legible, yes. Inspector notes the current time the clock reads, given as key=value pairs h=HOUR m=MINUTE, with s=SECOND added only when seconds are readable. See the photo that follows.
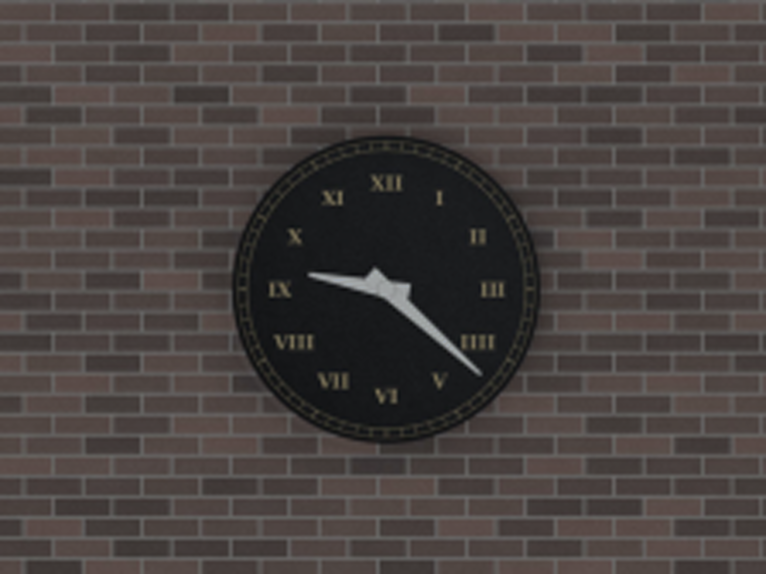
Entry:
h=9 m=22
